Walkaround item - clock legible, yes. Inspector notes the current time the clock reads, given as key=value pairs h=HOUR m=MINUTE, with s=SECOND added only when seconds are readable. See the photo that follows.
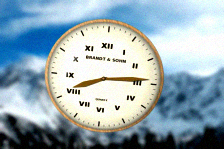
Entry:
h=8 m=14
